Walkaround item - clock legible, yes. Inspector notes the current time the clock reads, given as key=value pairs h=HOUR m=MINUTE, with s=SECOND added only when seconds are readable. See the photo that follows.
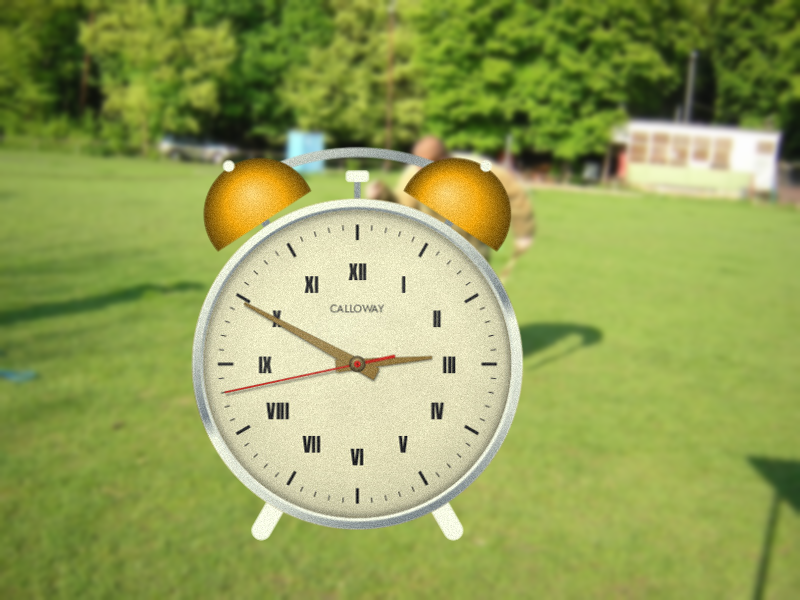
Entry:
h=2 m=49 s=43
